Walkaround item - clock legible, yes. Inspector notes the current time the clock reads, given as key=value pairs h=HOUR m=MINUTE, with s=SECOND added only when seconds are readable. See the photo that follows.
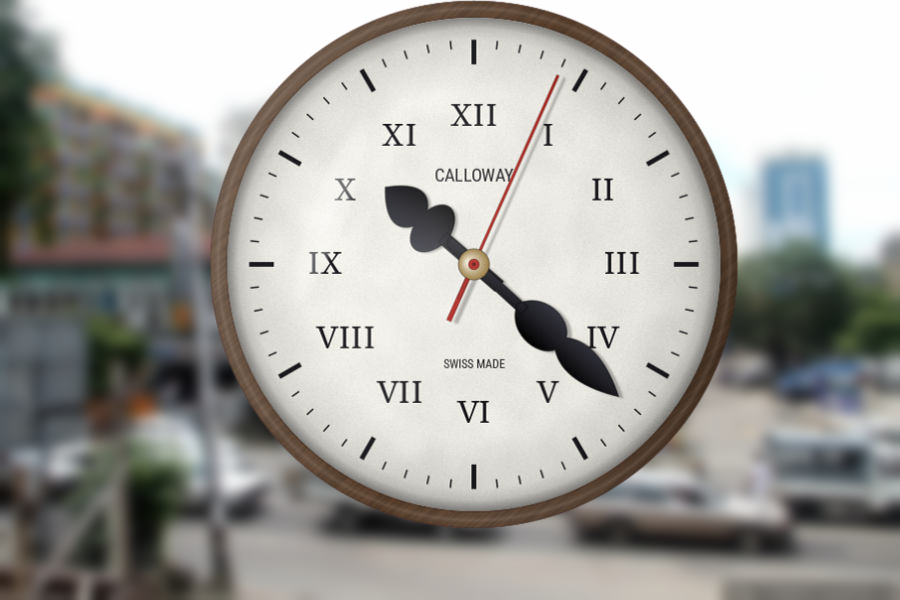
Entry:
h=10 m=22 s=4
